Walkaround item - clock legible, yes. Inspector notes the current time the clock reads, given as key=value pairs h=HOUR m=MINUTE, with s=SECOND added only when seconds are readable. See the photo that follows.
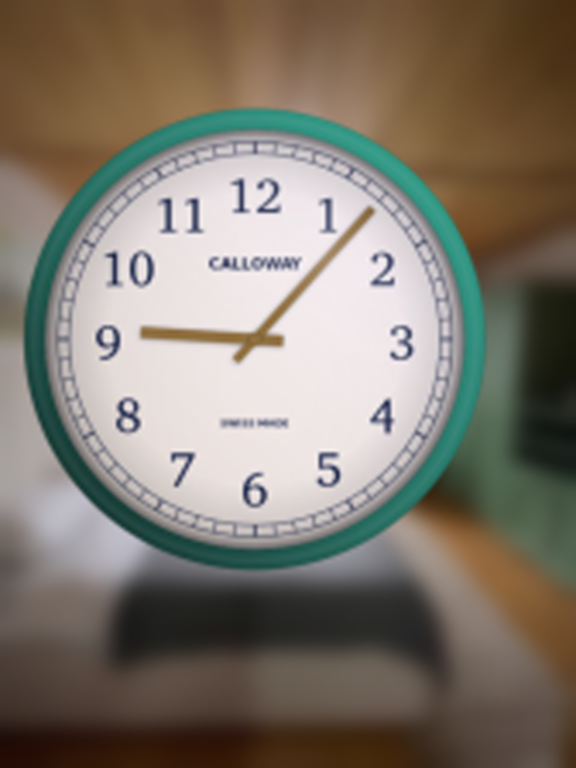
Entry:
h=9 m=7
